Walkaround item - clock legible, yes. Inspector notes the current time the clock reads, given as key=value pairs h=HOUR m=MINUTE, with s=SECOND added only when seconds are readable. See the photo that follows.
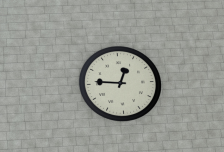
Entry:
h=12 m=46
